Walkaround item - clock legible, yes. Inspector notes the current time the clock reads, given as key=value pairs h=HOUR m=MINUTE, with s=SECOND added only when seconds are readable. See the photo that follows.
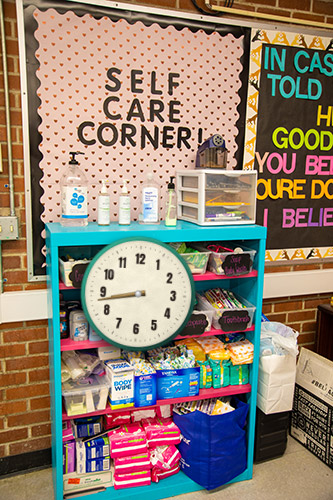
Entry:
h=8 m=43
